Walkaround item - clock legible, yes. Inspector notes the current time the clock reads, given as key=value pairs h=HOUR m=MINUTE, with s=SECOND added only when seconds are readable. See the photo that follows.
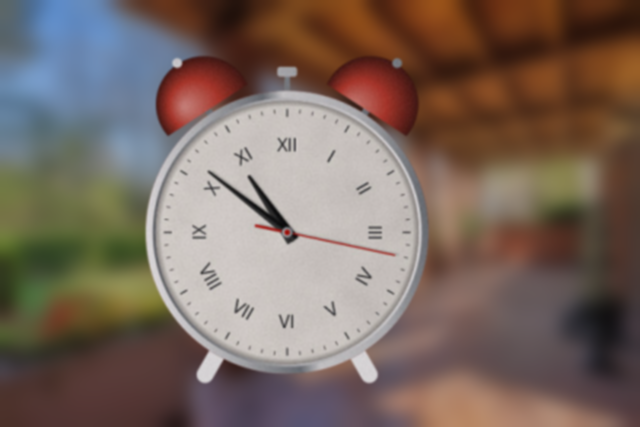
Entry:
h=10 m=51 s=17
